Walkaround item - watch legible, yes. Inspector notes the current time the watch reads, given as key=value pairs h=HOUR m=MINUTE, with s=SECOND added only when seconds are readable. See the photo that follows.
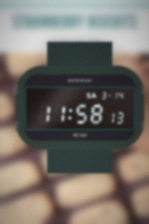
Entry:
h=11 m=58 s=13
